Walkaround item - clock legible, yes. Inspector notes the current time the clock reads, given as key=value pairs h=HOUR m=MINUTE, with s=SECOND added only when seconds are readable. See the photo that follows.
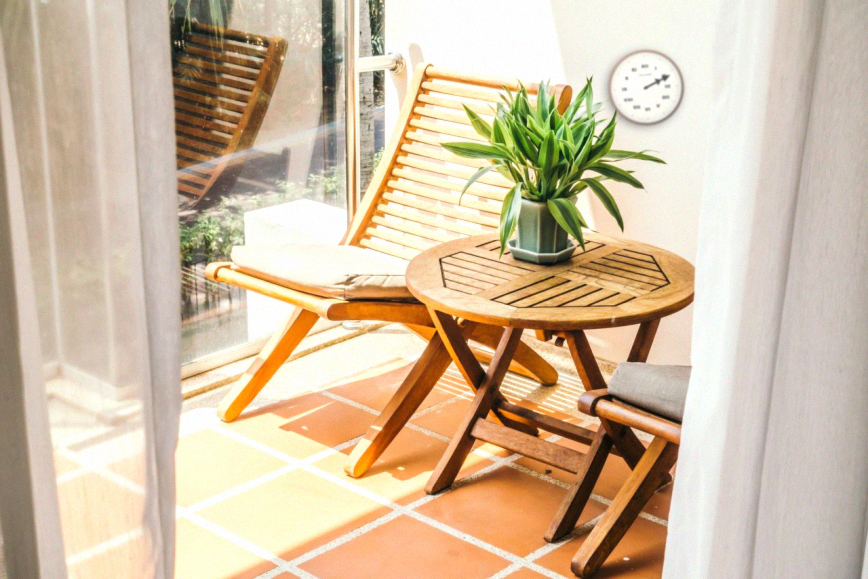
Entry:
h=2 m=11
